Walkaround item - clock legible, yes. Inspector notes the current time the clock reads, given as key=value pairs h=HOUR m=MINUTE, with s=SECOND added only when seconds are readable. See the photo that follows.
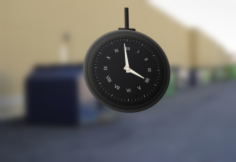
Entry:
h=3 m=59
